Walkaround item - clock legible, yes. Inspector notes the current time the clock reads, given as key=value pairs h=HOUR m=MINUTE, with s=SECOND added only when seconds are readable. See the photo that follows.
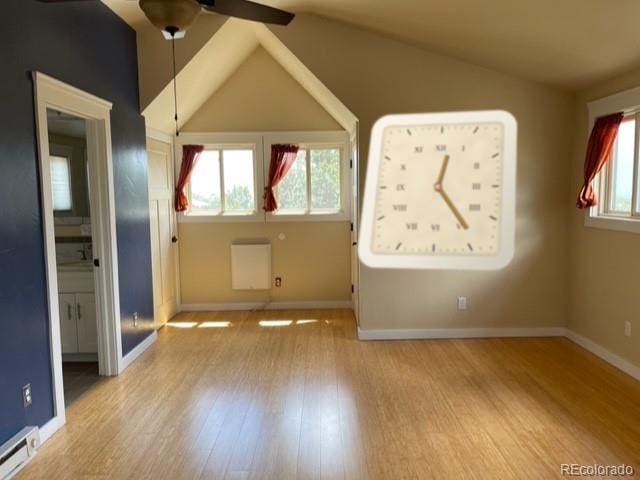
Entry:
h=12 m=24
